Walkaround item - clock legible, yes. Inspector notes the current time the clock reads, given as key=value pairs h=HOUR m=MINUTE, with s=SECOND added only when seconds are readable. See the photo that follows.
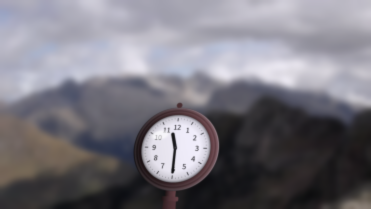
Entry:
h=11 m=30
